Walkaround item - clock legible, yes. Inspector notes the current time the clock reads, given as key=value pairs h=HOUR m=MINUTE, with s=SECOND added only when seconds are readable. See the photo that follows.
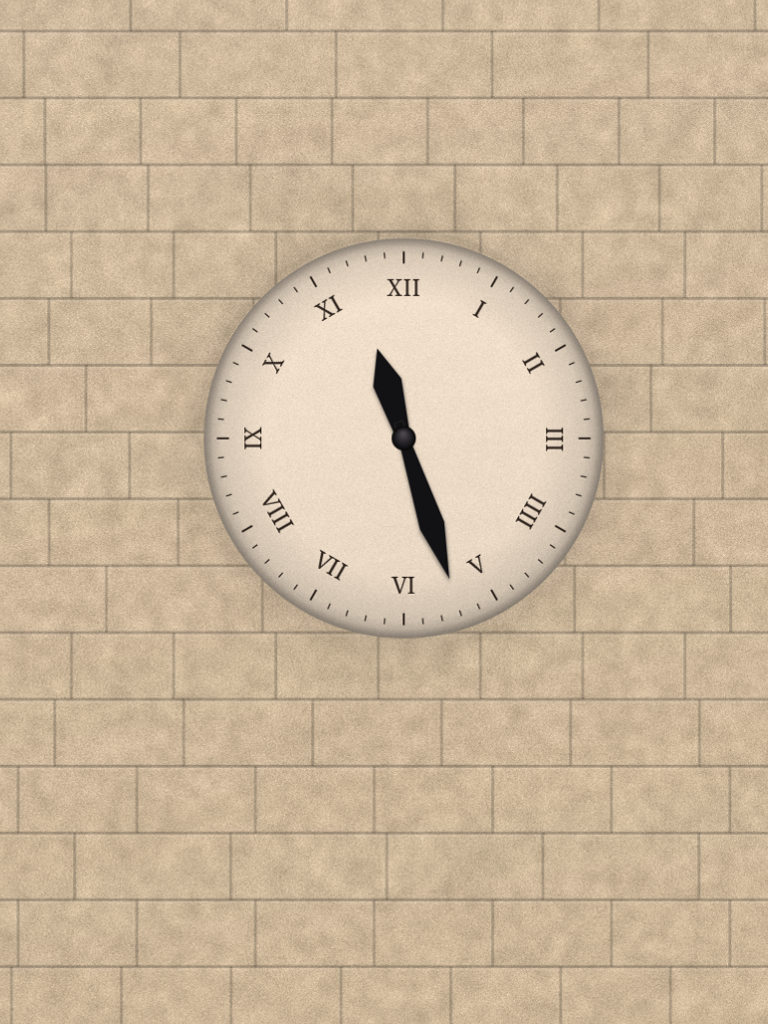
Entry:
h=11 m=27
